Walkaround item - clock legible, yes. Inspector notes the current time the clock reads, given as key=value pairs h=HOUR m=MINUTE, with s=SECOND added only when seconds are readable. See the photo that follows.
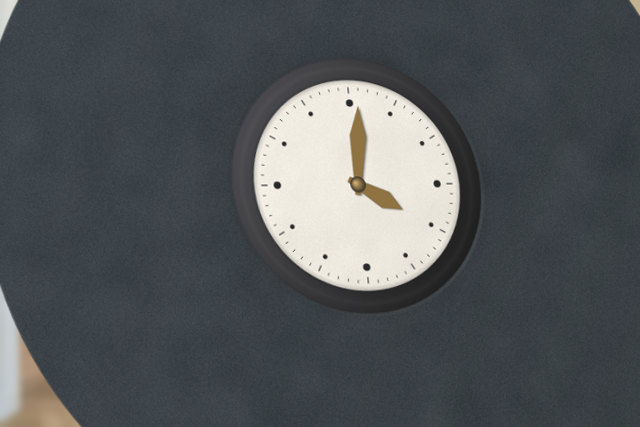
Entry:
h=4 m=1
